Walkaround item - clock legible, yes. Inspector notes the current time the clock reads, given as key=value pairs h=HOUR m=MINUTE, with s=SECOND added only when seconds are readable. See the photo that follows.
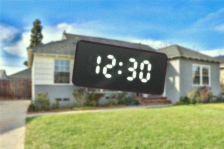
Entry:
h=12 m=30
